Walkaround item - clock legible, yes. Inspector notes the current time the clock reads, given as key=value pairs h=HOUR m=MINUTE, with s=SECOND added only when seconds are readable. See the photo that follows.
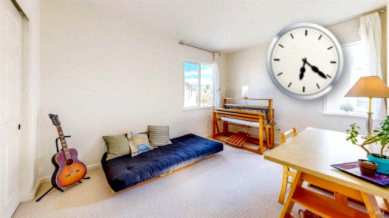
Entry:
h=6 m=21
